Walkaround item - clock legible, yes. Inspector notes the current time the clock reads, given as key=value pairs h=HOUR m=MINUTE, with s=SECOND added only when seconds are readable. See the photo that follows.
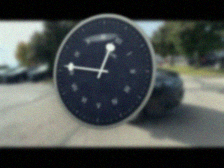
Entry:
h=11 m=41
